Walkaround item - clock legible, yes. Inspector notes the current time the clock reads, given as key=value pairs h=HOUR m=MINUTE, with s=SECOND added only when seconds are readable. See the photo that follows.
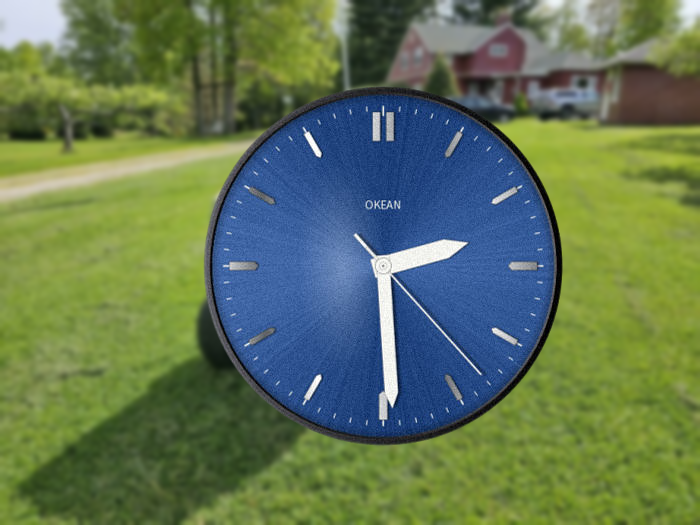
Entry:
h=2 m=29 s=23
